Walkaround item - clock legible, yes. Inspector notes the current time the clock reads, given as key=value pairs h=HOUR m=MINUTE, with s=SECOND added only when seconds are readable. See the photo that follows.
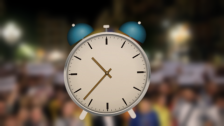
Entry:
h=10 m=37
